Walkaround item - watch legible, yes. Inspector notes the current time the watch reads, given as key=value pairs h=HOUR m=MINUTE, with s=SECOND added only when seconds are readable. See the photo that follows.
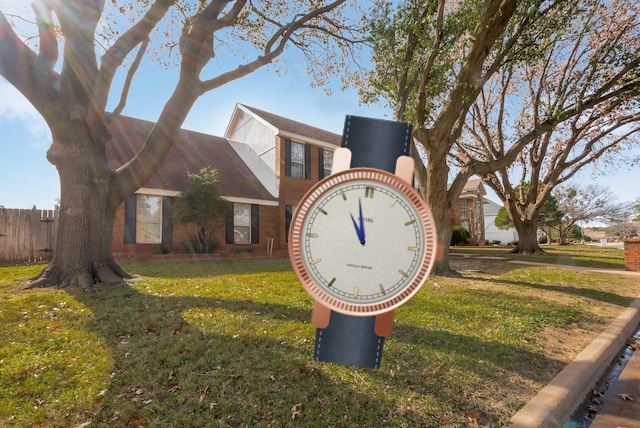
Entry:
h=10 m=58
